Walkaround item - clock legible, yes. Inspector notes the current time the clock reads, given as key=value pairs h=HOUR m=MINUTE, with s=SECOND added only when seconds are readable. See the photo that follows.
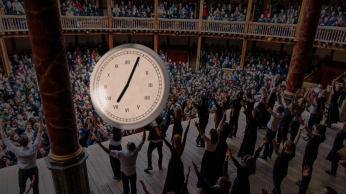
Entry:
h=7 m=4
